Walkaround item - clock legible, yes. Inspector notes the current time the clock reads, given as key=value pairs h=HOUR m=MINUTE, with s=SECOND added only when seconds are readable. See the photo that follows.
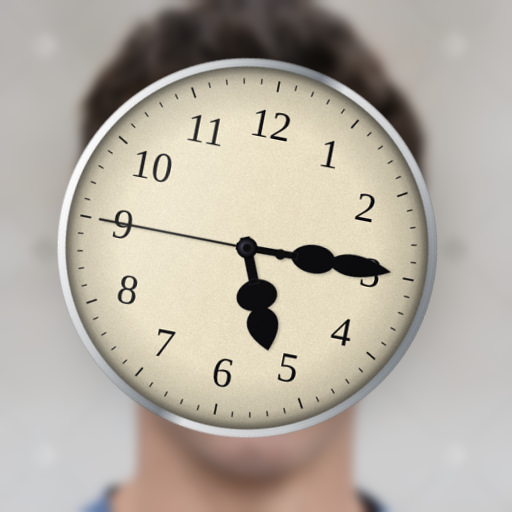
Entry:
h=5 m=14 s=45
